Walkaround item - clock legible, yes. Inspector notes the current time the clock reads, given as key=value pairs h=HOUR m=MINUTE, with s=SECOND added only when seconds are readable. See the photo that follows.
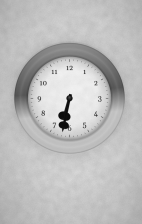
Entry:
h=6 m=32
